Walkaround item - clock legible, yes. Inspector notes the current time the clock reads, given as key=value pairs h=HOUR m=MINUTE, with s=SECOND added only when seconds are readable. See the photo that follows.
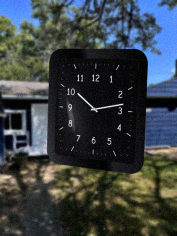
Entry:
h=10 m=13
